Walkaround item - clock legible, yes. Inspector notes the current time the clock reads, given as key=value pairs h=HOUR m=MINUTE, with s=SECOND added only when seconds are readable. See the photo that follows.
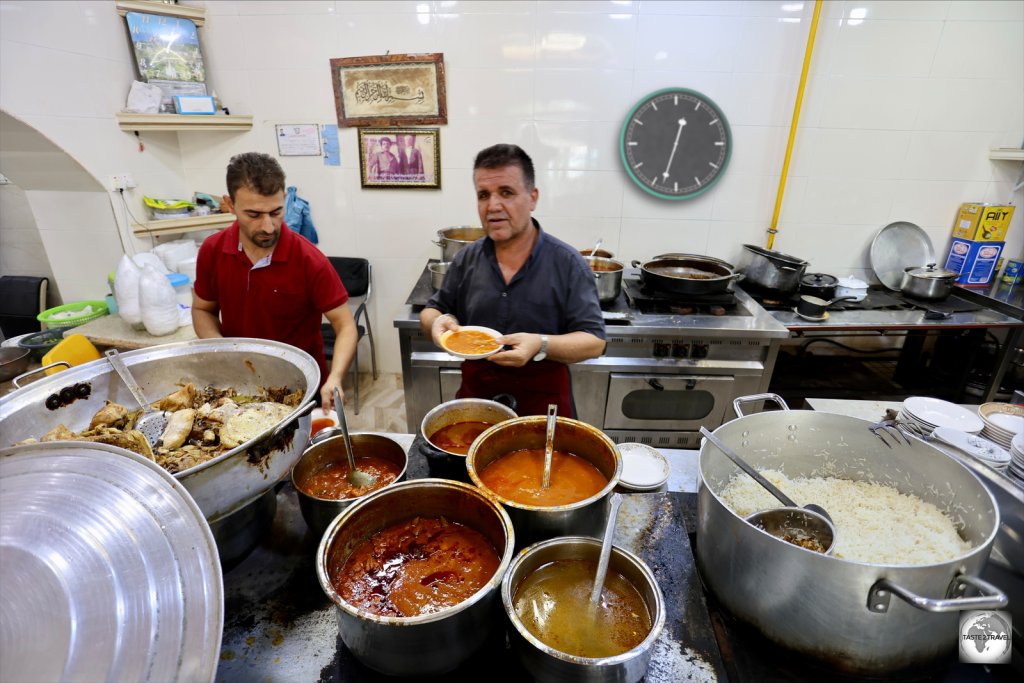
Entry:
h=12 m=33
